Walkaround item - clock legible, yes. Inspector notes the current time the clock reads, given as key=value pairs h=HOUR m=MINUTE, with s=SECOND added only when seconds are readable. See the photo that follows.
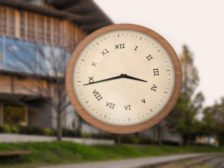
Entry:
h=3 m=44
